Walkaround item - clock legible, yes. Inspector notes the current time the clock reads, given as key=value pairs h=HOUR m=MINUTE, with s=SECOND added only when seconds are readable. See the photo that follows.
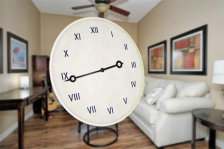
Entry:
h=2 m=44
